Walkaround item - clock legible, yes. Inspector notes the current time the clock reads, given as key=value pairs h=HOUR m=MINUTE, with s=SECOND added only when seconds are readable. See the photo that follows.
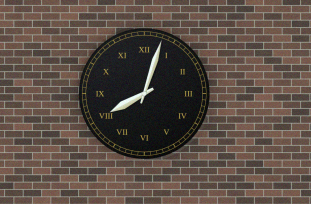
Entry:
h=8 m=3
